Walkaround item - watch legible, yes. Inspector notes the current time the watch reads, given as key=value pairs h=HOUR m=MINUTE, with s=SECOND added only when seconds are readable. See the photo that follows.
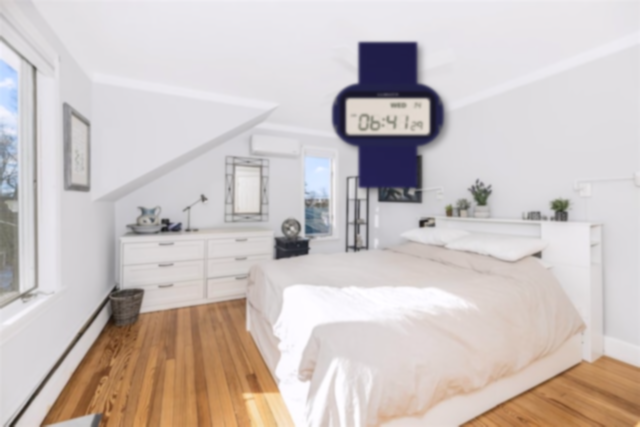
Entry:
h=6 m=41
